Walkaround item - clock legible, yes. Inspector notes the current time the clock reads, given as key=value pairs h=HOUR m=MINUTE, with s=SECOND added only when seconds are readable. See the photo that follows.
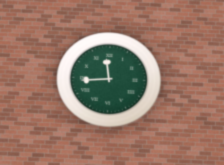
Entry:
h=11 m=44
